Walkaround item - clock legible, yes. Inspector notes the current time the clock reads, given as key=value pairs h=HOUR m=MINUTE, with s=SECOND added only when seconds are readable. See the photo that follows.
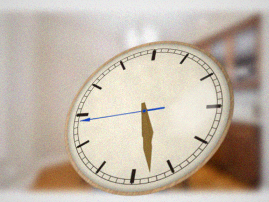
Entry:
h=5 m=27 s=44
